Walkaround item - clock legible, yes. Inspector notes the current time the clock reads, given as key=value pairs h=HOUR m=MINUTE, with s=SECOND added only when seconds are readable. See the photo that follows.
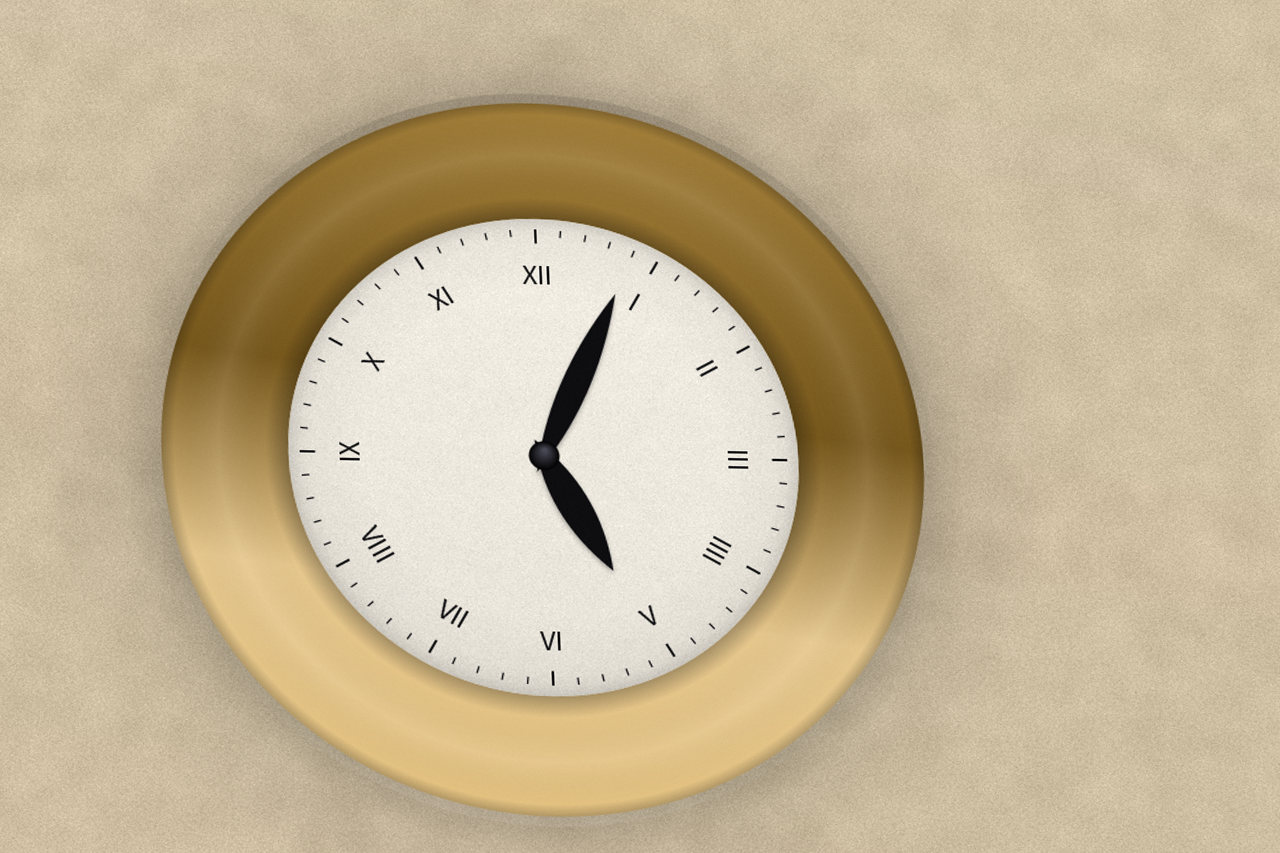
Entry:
h=5 m=4
